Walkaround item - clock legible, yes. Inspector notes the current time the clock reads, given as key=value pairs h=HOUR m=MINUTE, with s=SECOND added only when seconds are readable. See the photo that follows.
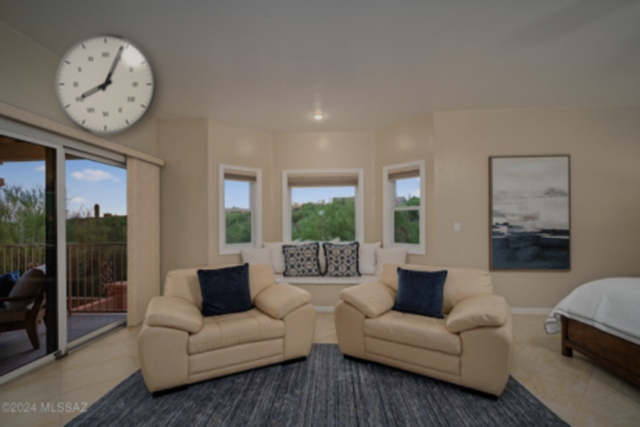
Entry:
h=8 m=4
